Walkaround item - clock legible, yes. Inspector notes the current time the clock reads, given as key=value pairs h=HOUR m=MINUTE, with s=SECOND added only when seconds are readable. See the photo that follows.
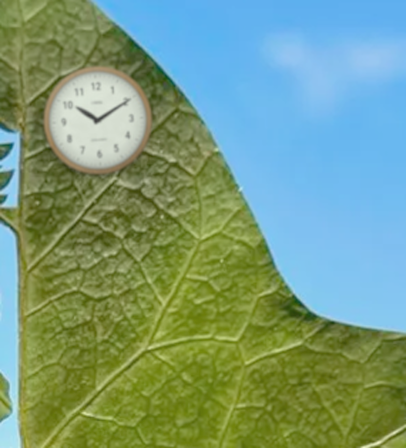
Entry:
h=10 m=10
